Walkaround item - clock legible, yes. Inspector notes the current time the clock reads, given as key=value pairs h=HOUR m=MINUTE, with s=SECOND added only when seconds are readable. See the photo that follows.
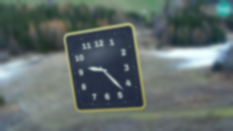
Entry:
h=9 m=23
